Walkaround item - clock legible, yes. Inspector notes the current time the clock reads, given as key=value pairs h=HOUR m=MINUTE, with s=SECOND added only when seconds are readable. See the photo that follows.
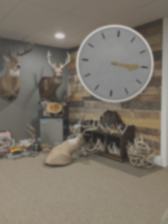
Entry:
h=3 m=15
